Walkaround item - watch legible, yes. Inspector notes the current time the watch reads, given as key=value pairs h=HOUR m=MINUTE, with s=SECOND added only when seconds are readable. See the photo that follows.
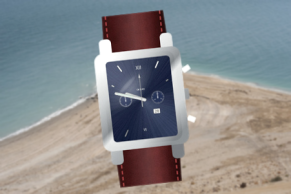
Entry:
h=9 m=48
